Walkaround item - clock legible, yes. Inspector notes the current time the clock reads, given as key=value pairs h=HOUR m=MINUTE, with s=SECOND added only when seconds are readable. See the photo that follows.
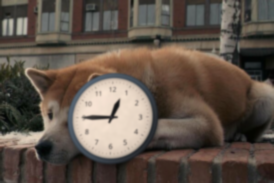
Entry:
h=12 m=45
